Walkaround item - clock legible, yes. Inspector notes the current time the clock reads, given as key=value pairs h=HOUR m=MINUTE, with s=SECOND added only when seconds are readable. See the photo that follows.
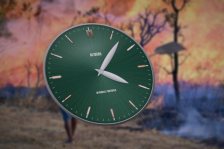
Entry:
h=4 m=7
